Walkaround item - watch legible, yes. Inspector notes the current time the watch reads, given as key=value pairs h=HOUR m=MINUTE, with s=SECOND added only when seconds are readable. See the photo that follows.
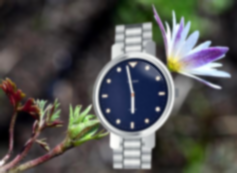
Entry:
h=5 m=58
